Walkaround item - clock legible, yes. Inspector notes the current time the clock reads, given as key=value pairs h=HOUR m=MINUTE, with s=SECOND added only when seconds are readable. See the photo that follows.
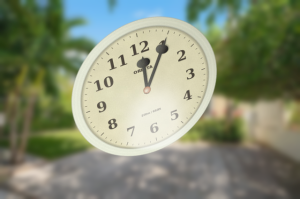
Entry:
h=12 m=5
